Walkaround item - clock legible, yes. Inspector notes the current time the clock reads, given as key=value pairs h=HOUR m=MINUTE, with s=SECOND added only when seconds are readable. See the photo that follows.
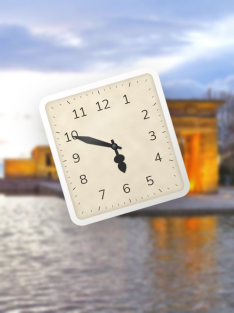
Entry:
h=5 m=50
